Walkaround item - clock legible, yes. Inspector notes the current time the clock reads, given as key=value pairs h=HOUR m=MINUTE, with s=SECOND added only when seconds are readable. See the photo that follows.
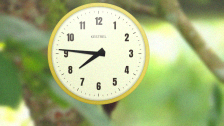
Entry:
h=7 m=46
